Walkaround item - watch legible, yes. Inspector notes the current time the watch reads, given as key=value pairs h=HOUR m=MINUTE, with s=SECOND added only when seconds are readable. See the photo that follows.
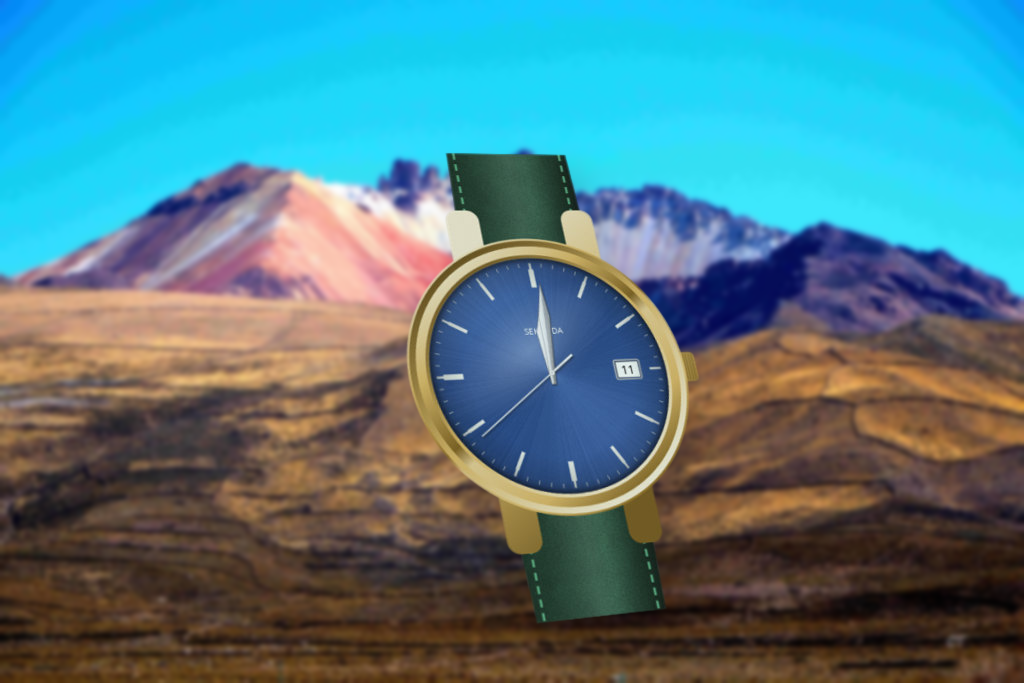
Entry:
h=12 m=0 s=39
